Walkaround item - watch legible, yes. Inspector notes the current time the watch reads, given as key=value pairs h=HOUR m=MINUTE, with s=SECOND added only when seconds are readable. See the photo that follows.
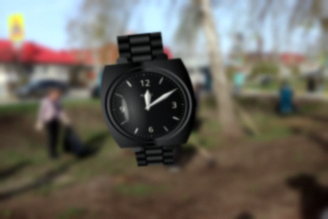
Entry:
h=12 m=10
